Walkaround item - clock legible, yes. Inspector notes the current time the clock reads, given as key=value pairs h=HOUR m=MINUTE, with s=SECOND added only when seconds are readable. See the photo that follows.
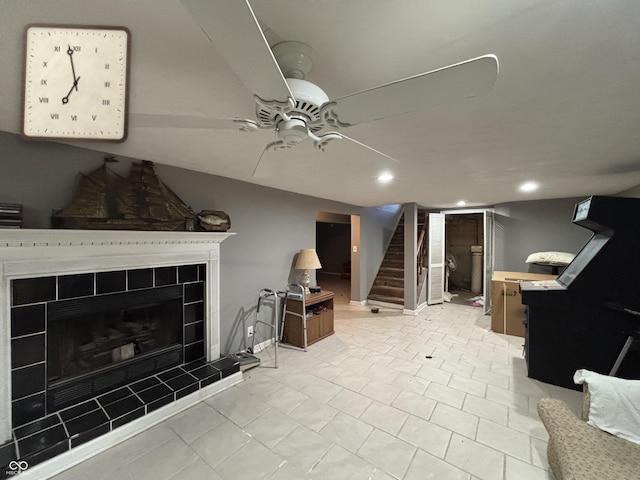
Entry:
h=6 m=58
